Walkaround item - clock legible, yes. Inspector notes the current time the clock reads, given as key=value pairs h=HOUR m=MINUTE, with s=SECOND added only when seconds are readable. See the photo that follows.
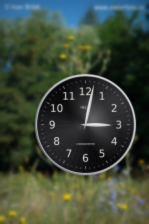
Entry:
h=3 m=2
